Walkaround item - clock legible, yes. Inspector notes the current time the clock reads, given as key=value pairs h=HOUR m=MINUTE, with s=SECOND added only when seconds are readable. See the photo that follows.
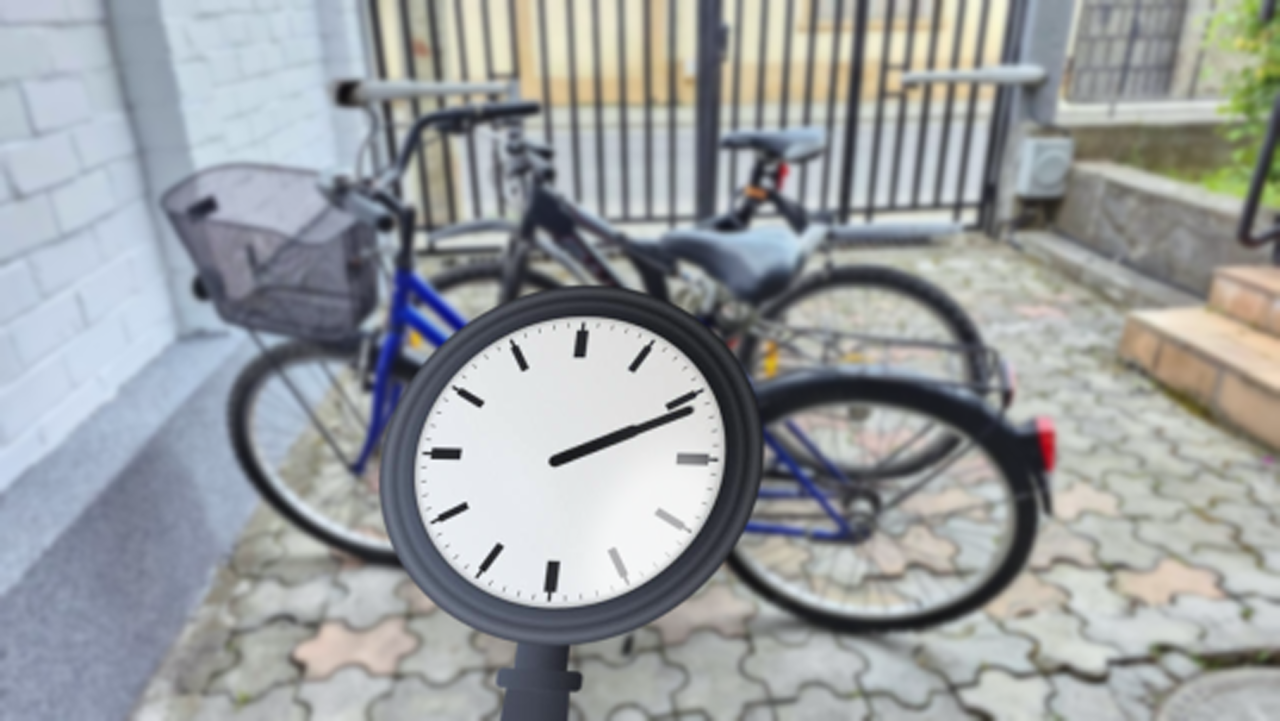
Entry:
h=2 m=11
